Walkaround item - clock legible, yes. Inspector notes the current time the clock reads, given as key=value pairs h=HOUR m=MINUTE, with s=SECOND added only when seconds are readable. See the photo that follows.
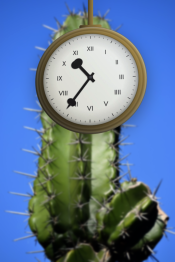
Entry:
h=10 m=36
